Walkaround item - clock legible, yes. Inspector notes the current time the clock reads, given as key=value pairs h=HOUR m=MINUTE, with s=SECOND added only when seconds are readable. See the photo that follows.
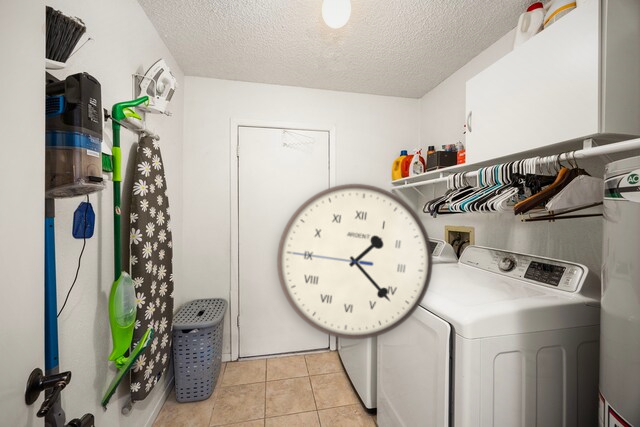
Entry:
h=1 m=21 s=45
